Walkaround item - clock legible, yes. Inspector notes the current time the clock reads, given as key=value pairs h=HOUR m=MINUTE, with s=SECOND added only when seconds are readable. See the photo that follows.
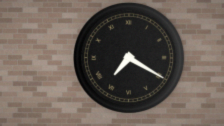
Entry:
h=7 m=20
